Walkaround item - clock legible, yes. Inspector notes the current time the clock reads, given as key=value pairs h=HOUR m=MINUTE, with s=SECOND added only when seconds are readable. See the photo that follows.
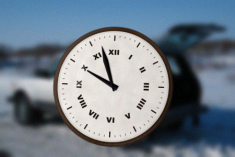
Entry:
h=9 m=57
